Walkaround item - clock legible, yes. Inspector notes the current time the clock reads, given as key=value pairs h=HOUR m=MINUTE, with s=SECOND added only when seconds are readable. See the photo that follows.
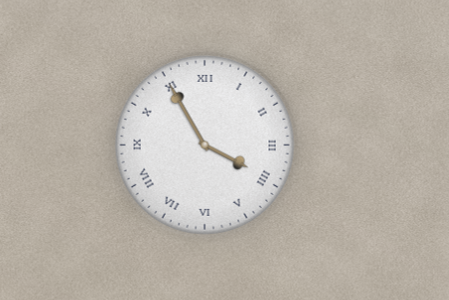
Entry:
h=3 m=55
